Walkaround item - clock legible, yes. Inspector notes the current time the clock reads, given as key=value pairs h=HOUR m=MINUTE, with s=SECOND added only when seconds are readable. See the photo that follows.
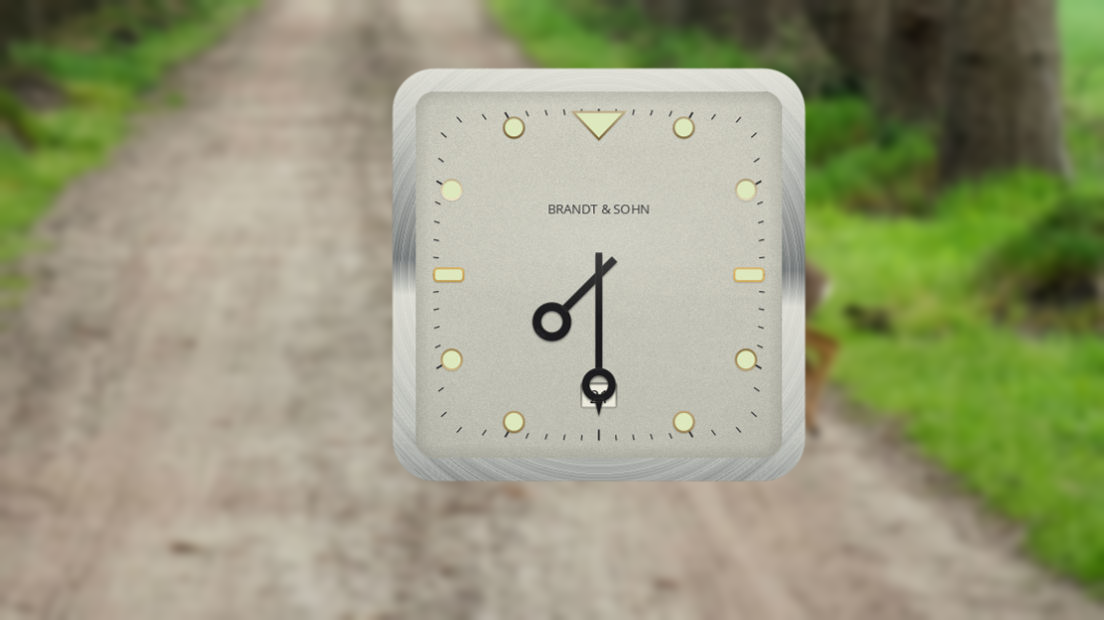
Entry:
h=7 m=30
